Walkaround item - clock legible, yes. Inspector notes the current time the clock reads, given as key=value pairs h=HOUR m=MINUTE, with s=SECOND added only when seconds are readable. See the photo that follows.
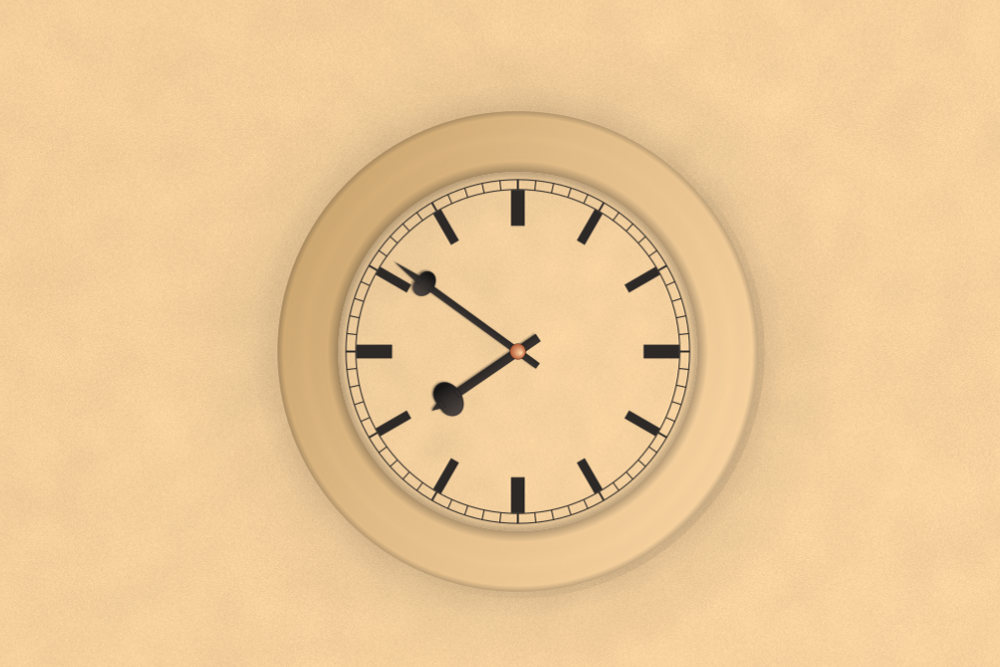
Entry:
h=7 m=51
